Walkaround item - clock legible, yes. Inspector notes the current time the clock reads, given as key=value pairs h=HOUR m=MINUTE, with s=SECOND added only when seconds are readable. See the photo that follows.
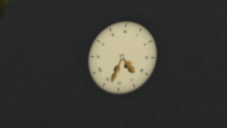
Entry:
h=4 m=33
